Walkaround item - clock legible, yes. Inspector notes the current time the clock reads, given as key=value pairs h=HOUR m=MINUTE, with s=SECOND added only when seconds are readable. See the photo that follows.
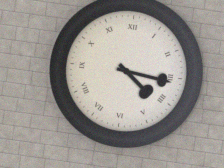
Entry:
h=4 m=16
